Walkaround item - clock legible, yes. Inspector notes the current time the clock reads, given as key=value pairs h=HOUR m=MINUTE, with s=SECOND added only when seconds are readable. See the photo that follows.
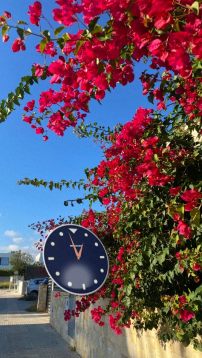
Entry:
h=12 m=58
